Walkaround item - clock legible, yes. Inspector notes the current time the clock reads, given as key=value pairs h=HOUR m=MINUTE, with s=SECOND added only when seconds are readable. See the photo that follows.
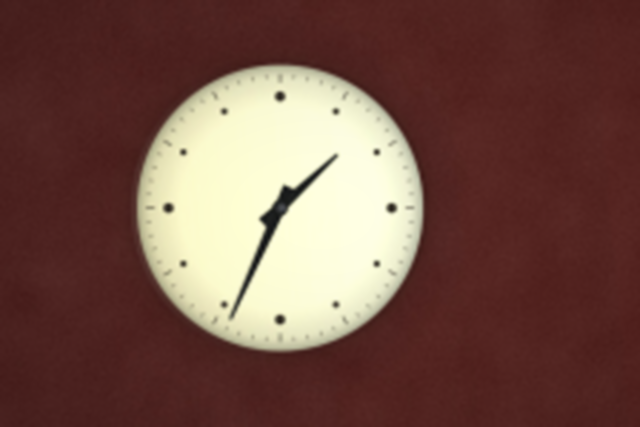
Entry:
h=1 m=34
